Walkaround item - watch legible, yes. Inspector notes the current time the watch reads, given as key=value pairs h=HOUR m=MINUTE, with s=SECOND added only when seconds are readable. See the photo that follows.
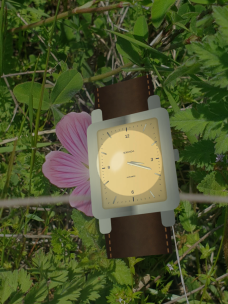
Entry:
h=3 m=19
